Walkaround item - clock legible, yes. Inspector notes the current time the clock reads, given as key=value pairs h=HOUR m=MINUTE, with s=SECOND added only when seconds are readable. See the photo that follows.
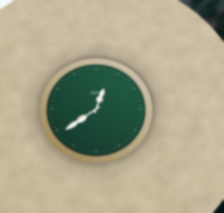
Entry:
h=12 m=39
